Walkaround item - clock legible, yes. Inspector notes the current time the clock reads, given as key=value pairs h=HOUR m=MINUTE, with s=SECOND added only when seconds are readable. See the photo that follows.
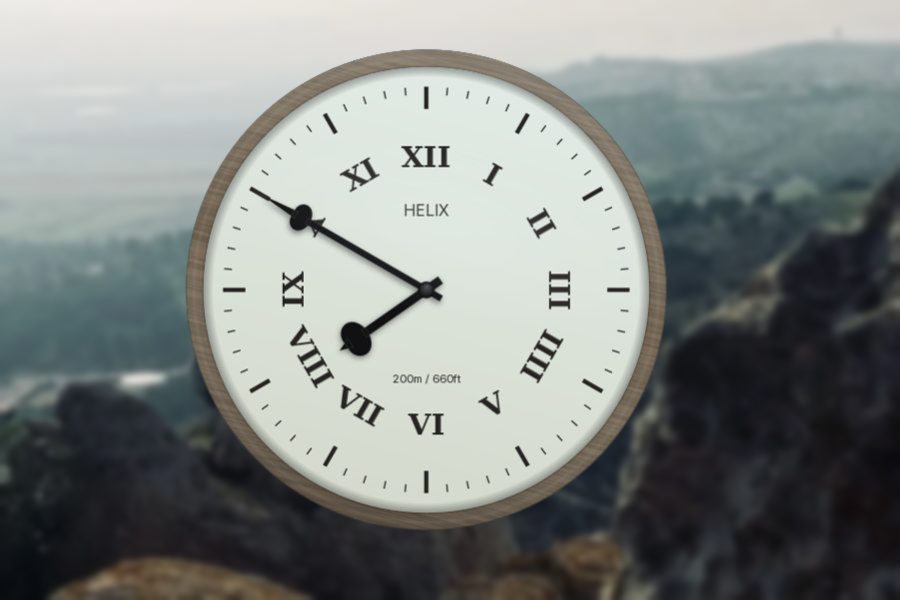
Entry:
h=7 m=50
